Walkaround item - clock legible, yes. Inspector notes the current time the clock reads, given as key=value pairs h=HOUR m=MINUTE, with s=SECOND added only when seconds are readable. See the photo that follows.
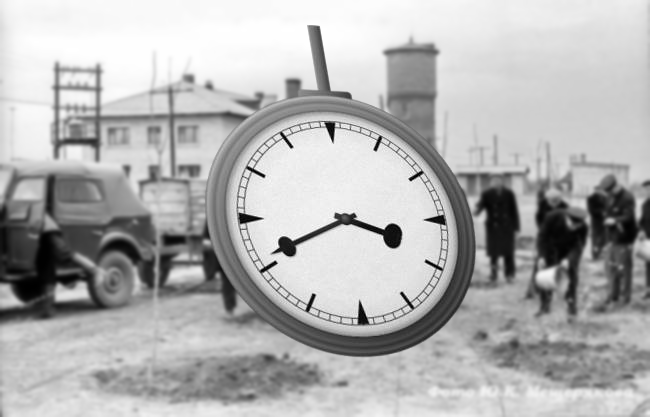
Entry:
h=3 m=41
